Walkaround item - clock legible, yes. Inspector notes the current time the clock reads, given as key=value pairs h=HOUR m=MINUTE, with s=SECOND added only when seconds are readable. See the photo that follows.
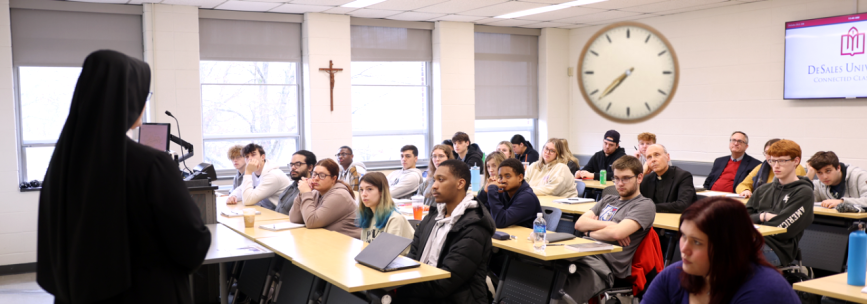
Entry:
h=7 m=38
